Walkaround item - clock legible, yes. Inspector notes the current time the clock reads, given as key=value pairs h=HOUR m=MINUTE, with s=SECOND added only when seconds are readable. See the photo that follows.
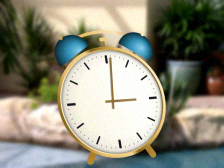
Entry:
h=3 m=1
